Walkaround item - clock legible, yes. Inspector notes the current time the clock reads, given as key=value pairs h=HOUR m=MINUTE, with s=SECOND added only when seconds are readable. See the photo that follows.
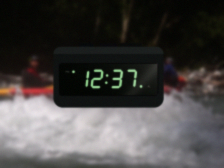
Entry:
h=12 m=37
